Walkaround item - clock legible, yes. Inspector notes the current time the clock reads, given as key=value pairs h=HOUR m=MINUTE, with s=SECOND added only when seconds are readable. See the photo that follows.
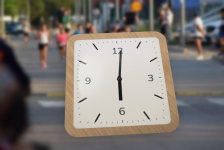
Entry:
h=6 m=1
